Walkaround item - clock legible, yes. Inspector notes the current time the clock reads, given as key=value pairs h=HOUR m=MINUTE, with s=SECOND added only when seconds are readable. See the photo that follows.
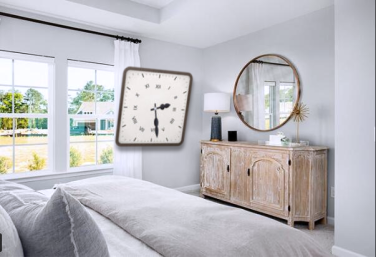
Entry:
h=2 m=28
